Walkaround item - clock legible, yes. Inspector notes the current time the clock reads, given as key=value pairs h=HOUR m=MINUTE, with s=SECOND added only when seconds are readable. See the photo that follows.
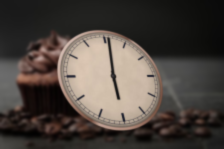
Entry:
h=6 m=1
